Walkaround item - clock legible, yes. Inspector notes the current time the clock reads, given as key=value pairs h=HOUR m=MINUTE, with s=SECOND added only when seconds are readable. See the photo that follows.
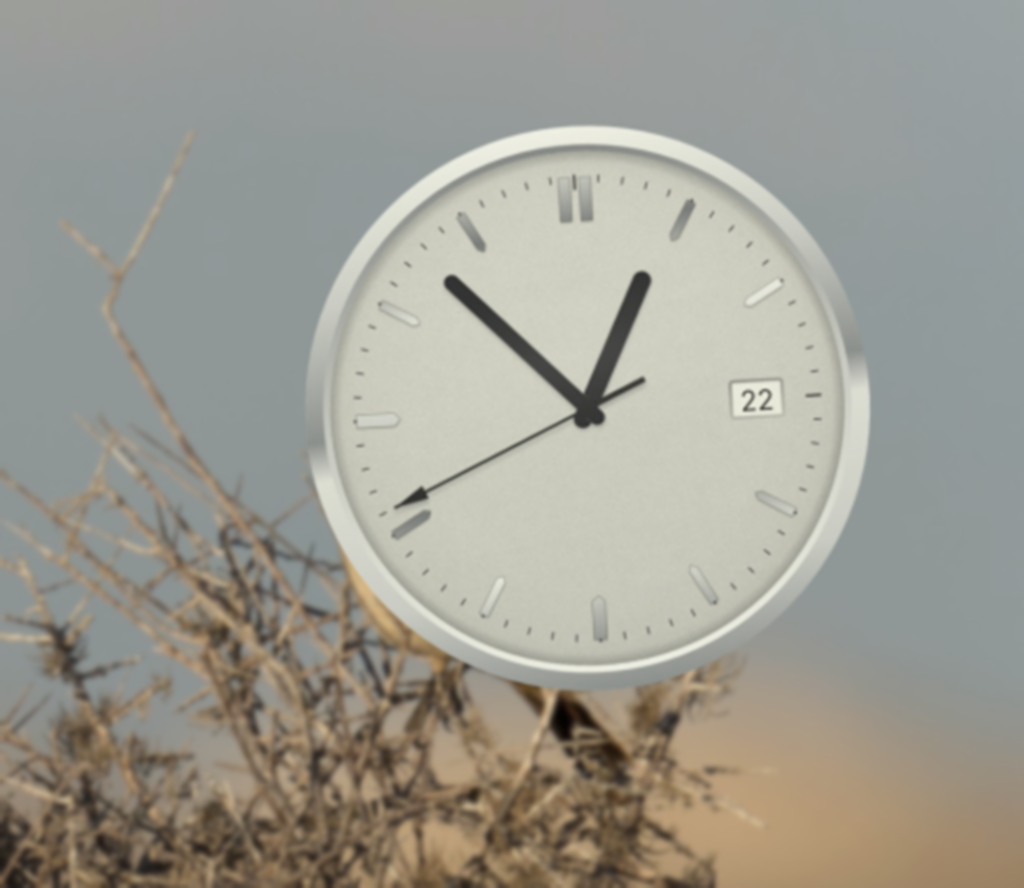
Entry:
h=12 m=52 s=41
